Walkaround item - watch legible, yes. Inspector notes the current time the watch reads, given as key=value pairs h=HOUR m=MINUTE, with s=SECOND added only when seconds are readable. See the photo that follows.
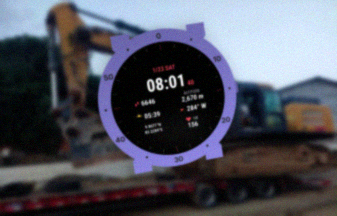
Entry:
h=8 m=1
